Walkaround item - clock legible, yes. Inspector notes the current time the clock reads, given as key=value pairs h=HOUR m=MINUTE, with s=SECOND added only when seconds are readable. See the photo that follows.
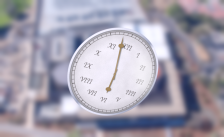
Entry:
h=5 m=58
